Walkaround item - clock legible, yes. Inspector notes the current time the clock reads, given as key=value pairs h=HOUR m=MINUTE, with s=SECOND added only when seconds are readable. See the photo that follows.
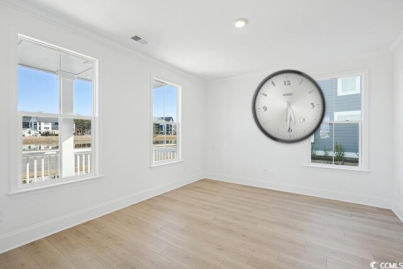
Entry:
h=5 m=31
